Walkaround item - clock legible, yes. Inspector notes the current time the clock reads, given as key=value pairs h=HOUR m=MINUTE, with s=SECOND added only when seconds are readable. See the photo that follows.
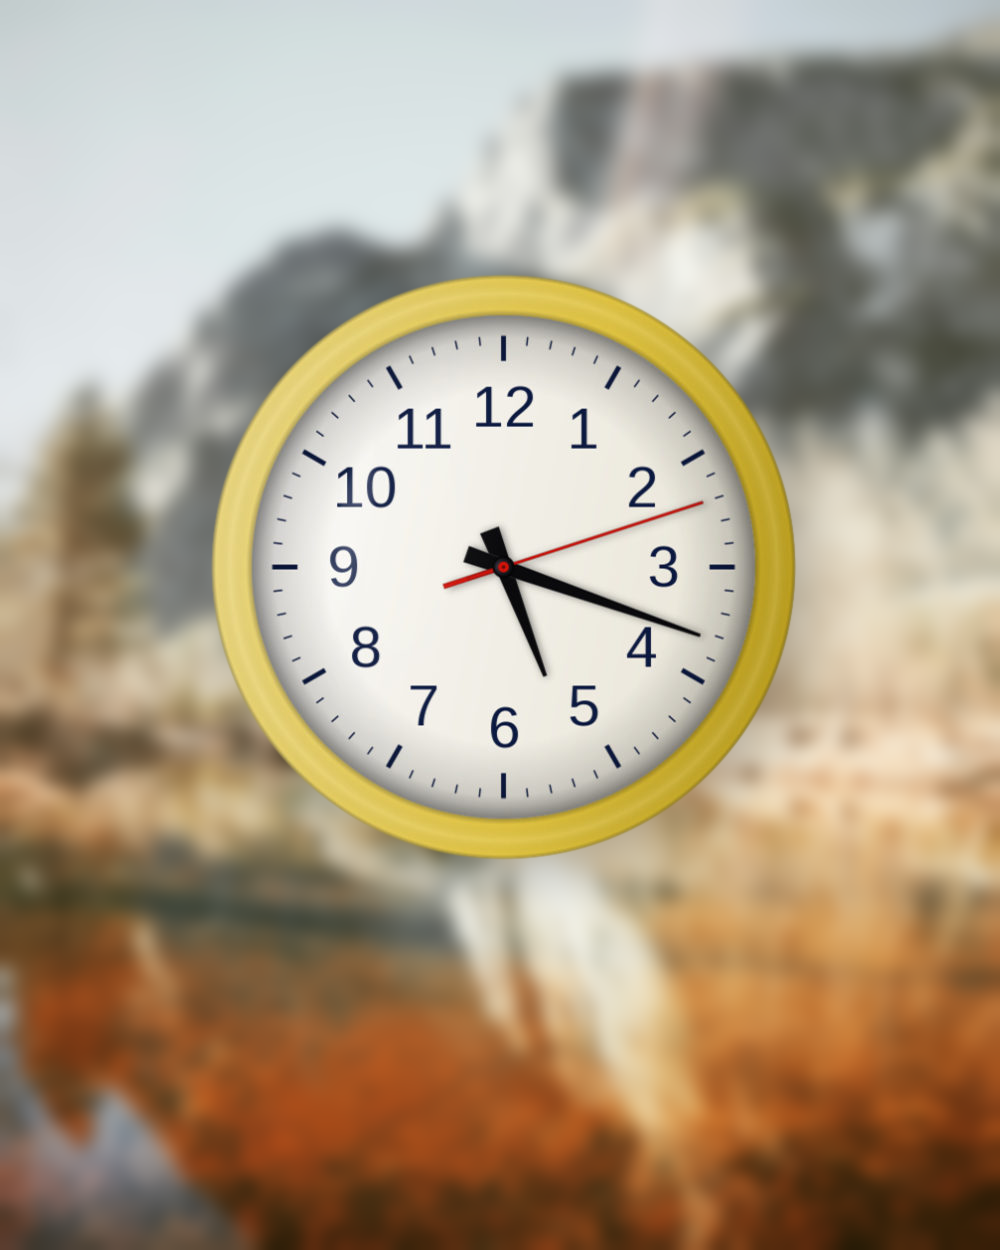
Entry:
h=5 m=18 s=12
